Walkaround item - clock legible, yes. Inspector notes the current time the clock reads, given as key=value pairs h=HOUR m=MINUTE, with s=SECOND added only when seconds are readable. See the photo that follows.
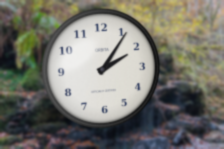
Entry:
h=2 m=6
